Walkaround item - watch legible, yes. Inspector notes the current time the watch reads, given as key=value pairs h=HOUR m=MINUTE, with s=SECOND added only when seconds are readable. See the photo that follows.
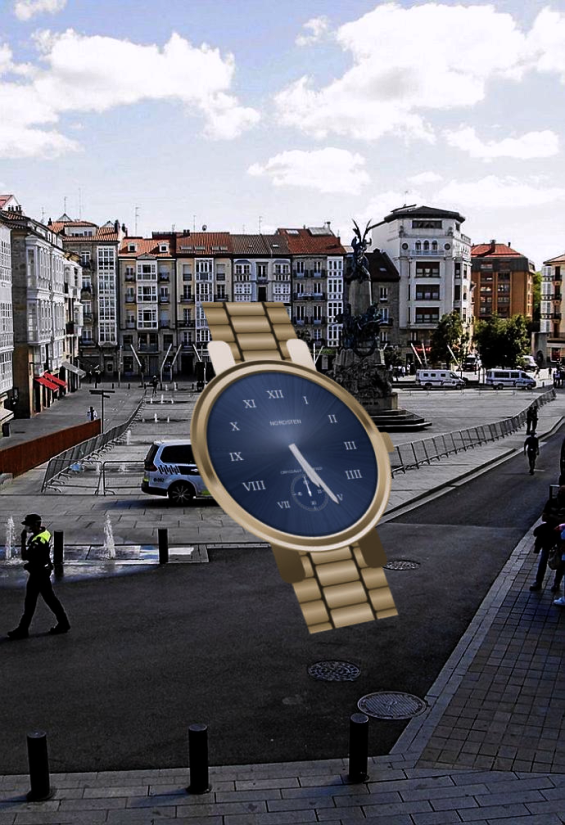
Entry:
h=5 m=26
